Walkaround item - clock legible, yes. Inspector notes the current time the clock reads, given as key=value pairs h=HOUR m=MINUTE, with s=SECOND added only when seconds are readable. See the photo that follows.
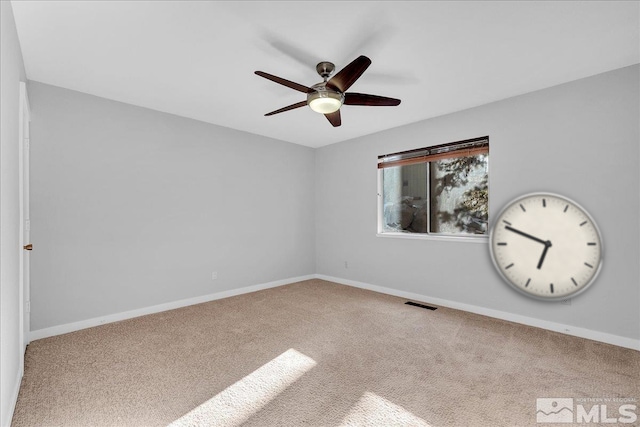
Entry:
h=6 m=49
